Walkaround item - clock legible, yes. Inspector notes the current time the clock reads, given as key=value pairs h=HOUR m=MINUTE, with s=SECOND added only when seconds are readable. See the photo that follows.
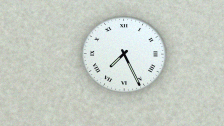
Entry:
h=7 m=26
